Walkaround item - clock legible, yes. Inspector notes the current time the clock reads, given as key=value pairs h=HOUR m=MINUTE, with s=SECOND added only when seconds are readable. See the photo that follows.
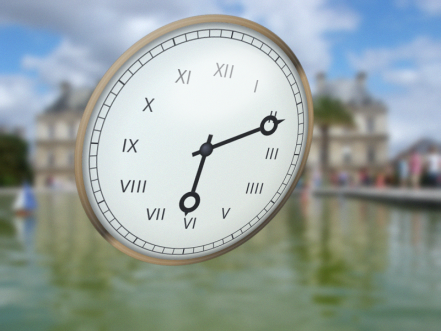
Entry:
h=6 m=11
